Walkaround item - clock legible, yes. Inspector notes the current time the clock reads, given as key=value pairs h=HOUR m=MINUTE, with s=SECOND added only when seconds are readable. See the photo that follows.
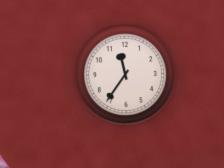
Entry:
h=11 m=36
